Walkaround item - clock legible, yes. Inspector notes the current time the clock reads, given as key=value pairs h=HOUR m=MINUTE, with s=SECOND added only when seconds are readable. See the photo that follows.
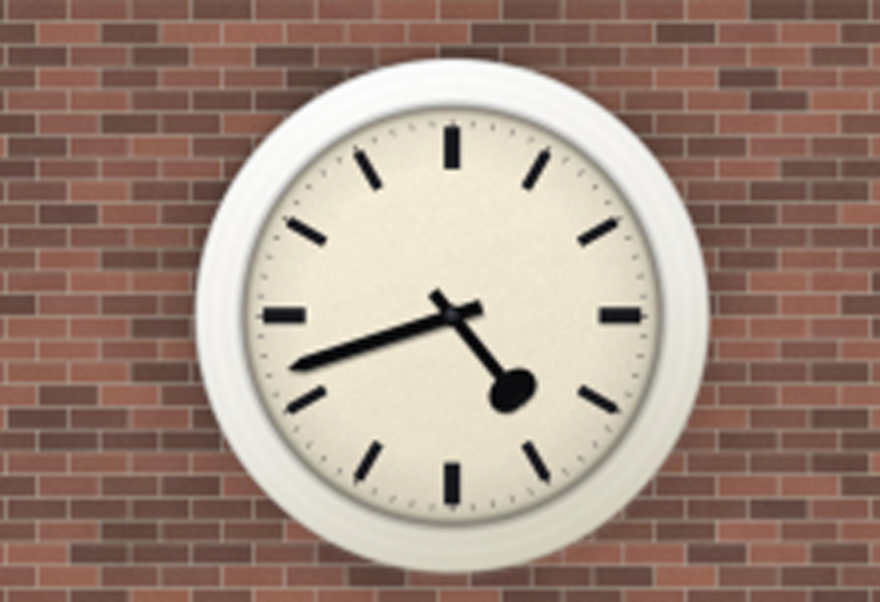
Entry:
h=4 m=42
